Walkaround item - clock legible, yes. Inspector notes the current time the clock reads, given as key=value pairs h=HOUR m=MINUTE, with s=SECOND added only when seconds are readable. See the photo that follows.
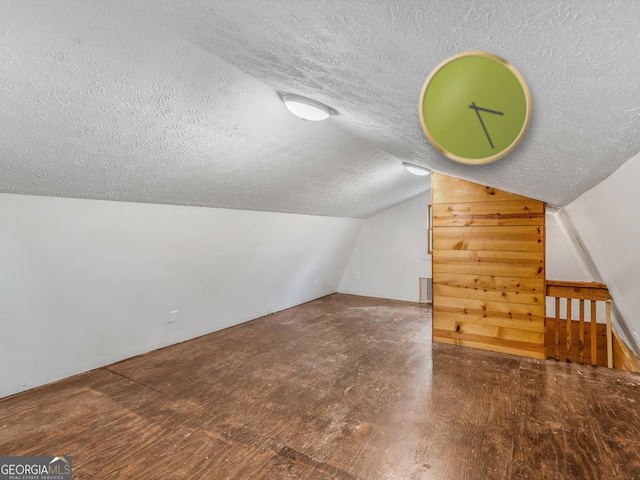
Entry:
h=3 m=26
